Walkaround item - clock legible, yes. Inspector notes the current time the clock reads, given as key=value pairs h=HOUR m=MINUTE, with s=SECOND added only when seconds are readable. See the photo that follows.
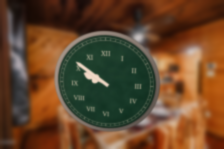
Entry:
h=9 m=51
